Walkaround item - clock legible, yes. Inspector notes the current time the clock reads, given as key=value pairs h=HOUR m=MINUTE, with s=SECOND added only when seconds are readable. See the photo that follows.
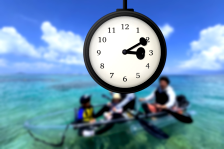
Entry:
h=3 m=10
